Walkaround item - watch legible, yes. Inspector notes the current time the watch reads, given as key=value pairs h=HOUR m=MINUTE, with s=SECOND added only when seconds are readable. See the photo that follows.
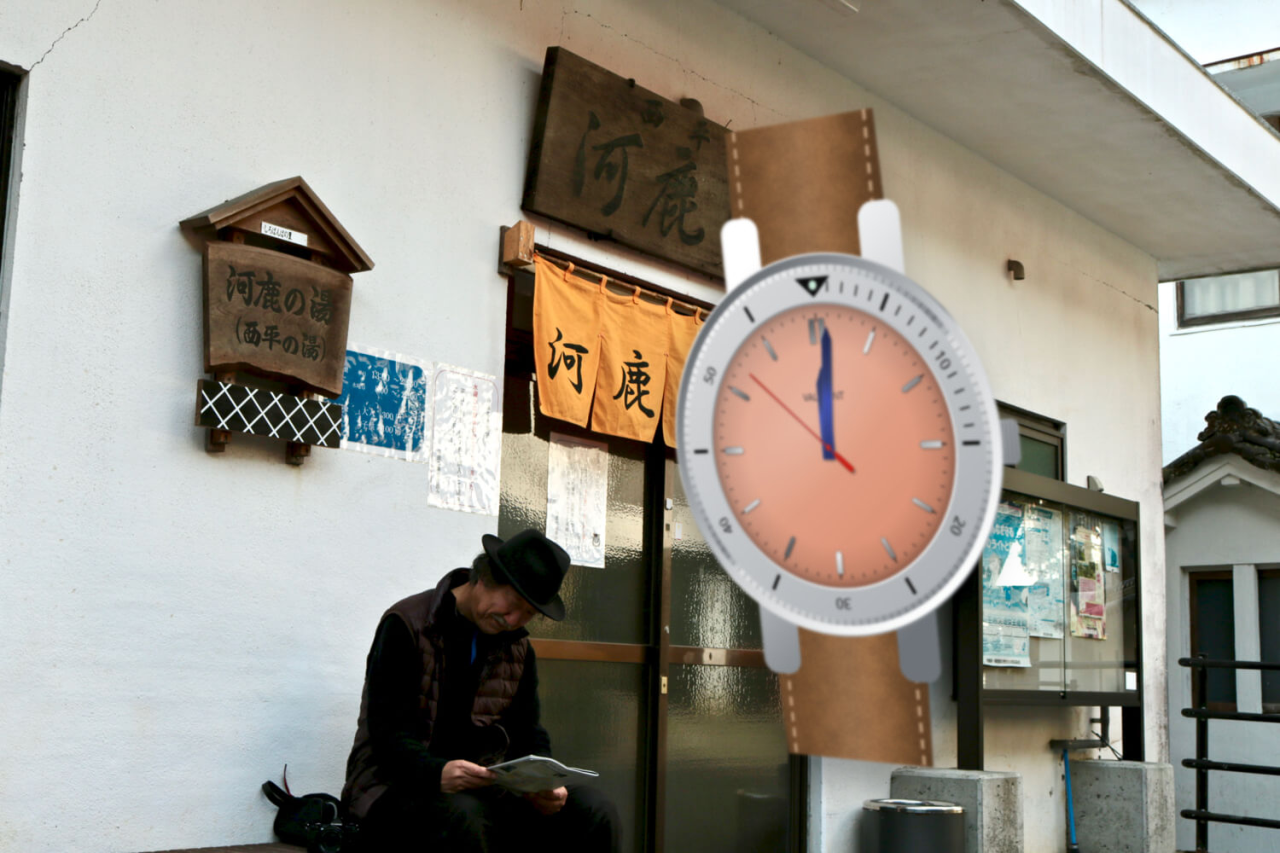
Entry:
h=12 m=0 s=52
